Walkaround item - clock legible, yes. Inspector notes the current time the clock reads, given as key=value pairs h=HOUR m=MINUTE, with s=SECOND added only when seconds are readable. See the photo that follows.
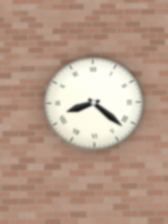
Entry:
h=8 m=22
